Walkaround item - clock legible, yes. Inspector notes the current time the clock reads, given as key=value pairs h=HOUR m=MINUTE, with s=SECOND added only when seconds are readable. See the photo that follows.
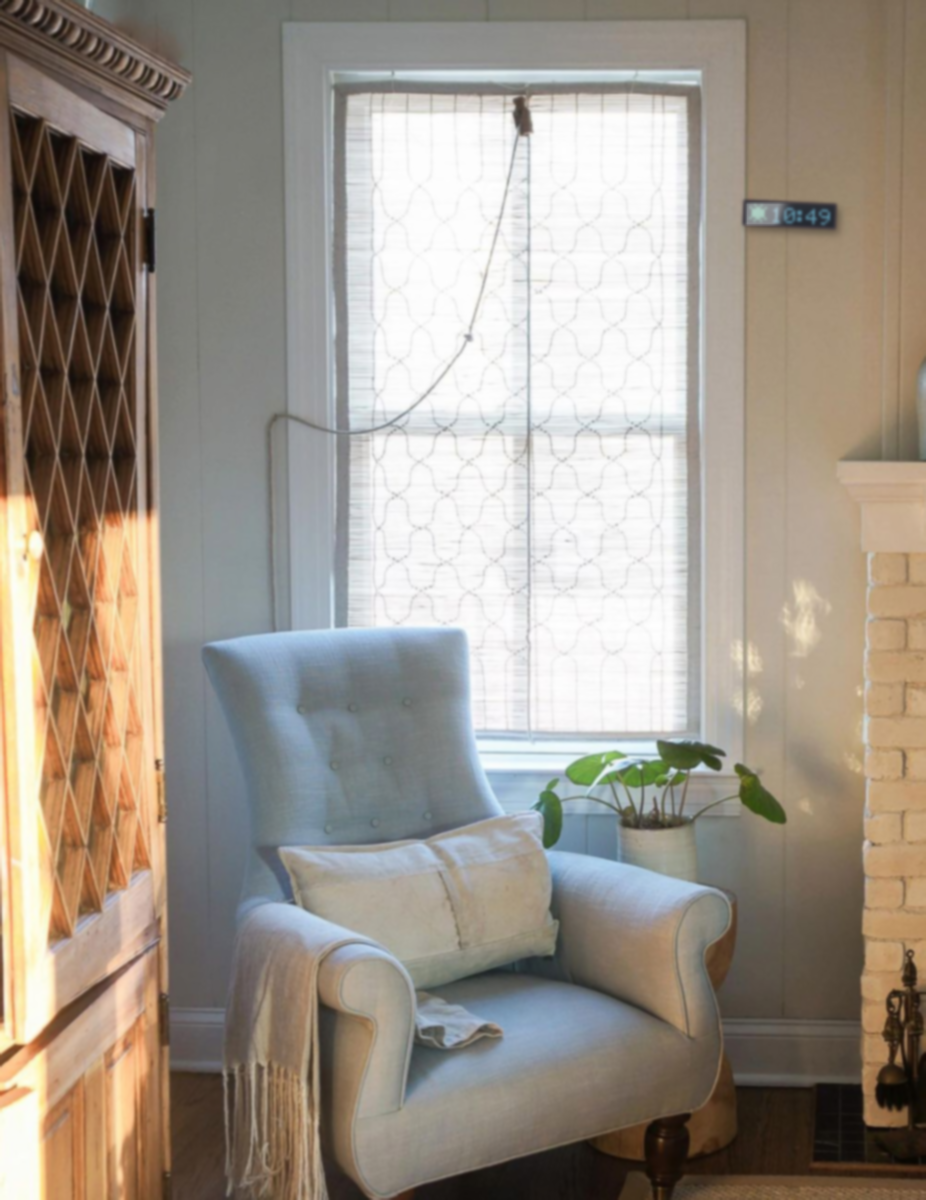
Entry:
h=10 m=49
